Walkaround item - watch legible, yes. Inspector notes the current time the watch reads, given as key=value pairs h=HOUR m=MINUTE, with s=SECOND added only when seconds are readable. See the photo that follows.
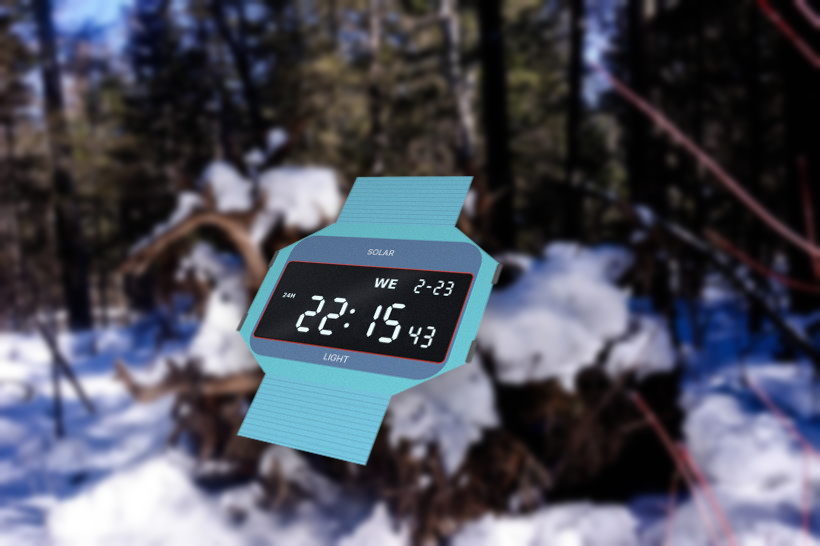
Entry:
h=22 m=15 s=43
